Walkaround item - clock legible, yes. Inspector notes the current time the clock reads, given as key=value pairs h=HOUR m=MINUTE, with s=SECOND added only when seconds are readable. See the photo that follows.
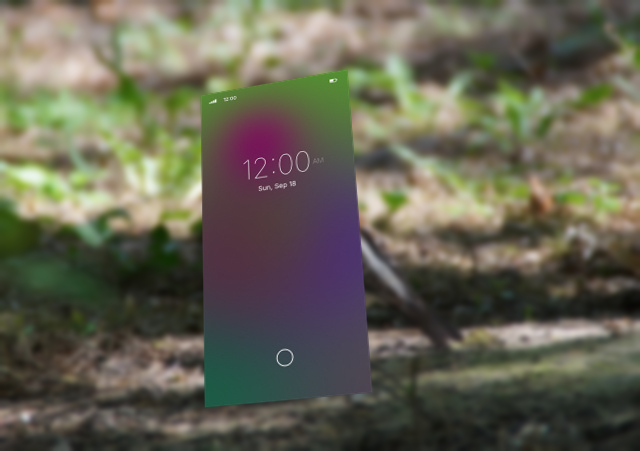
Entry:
h=12 m=0
